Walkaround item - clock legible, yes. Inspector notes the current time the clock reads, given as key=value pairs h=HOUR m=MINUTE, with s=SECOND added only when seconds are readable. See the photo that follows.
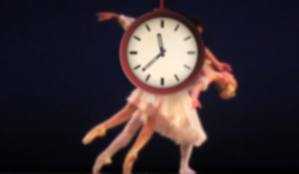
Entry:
h=11 m=38
